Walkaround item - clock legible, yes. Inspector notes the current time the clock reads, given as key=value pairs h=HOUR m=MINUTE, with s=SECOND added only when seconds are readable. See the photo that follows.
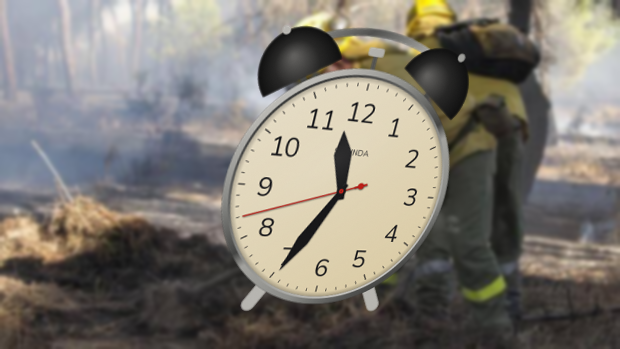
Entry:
h=11 m=34 s=42
